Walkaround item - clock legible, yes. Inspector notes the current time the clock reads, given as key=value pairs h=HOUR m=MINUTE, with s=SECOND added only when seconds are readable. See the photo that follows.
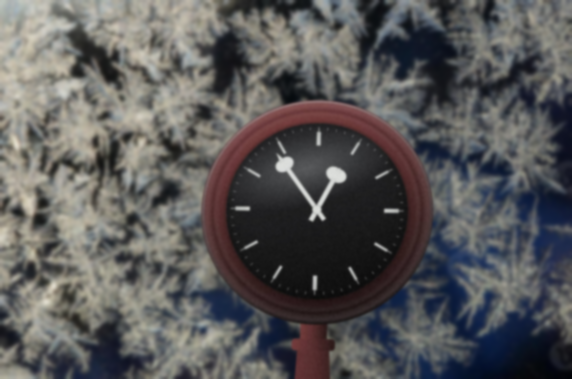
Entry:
h=12 m=54
